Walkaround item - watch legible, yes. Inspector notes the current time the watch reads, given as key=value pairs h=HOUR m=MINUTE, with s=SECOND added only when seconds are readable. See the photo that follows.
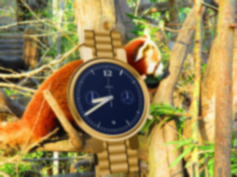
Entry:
h=8 m=40
